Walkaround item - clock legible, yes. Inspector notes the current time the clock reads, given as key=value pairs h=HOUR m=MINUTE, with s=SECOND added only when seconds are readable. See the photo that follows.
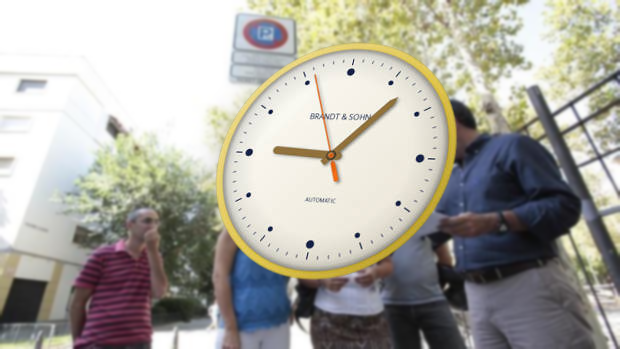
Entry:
h=9 m=6 s=56
